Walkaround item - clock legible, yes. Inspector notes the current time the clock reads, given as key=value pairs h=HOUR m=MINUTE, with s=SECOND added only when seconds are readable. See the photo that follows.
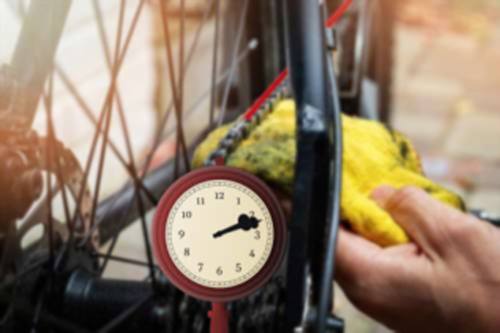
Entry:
h=2 m=12
